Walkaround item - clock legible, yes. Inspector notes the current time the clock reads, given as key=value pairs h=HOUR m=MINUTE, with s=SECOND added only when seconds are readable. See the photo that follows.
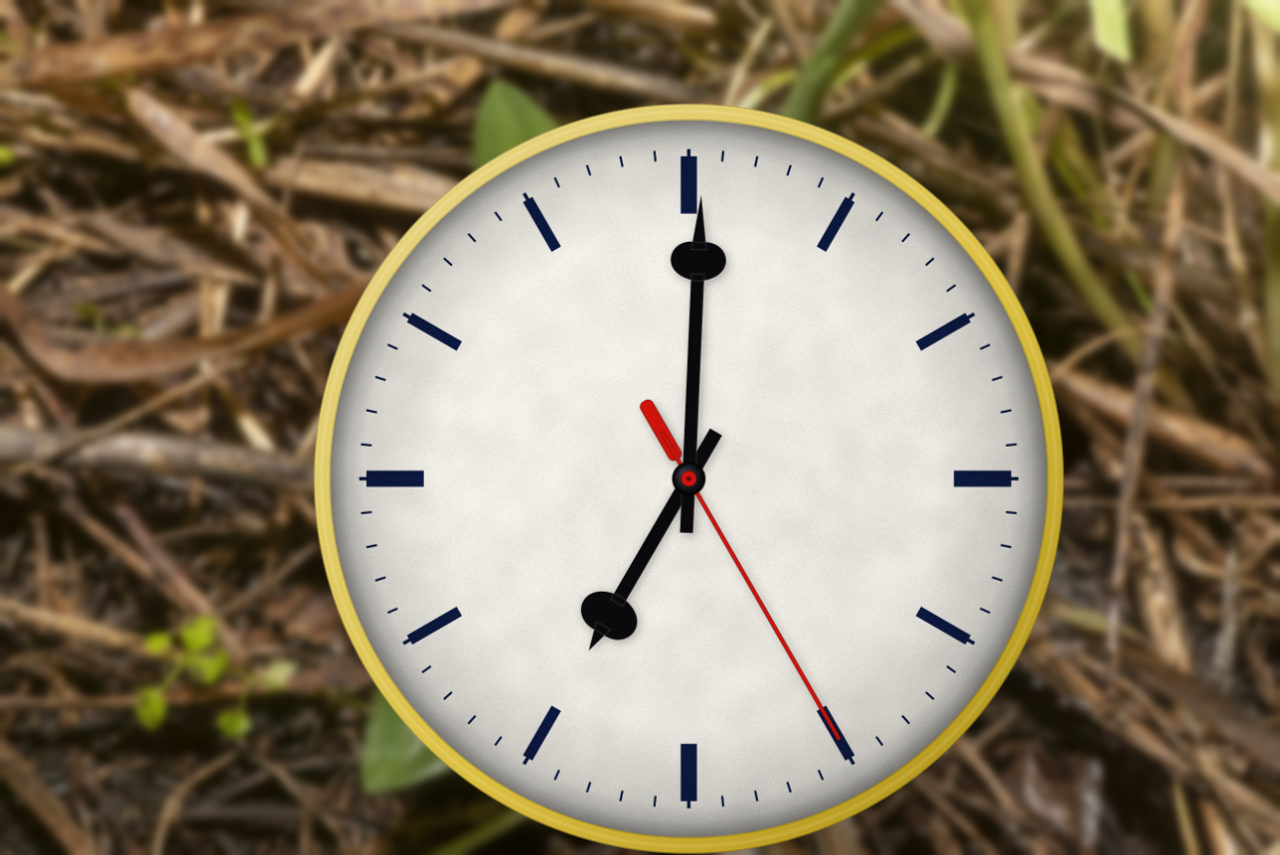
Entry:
h=7 m=0 s=25
